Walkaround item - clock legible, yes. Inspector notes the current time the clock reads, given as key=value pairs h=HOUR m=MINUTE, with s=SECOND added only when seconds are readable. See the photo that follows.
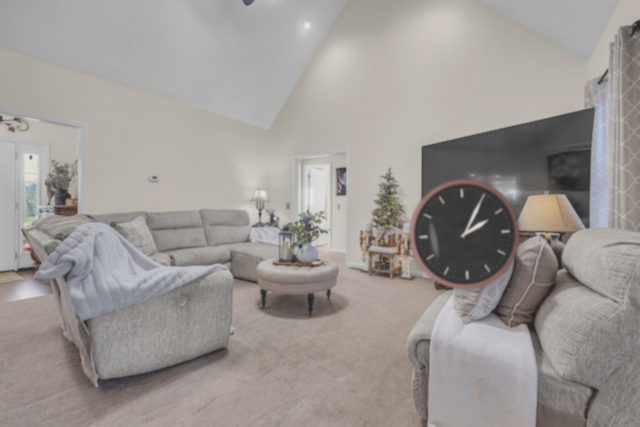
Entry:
h=2 m=5
